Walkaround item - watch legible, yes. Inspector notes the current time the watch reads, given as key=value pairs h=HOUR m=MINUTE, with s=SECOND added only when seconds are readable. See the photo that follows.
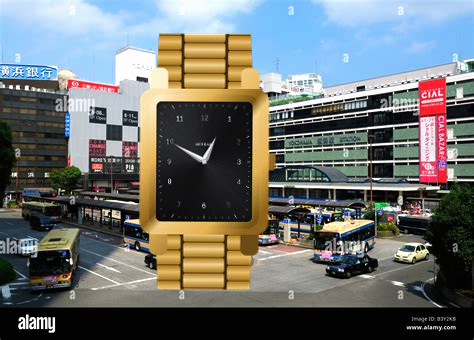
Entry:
h=12 m=50
